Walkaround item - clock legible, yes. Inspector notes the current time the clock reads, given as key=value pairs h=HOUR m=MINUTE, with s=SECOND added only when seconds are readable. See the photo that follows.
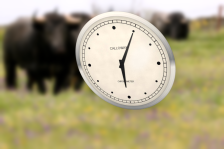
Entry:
h=6 m=5
